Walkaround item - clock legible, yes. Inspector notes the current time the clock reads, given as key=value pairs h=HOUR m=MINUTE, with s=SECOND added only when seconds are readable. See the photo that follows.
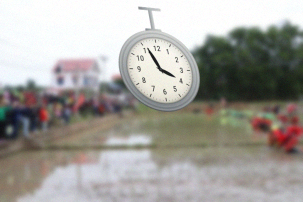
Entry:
h=3 m=56
